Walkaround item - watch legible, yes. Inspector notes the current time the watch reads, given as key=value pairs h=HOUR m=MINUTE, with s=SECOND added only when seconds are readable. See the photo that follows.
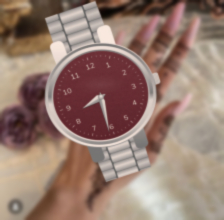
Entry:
h=8 m=31
